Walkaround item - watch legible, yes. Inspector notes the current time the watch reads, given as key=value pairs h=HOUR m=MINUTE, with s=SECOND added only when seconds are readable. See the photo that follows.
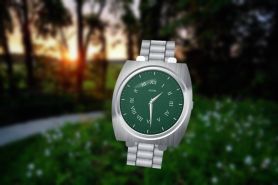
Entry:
h=1 m=29
